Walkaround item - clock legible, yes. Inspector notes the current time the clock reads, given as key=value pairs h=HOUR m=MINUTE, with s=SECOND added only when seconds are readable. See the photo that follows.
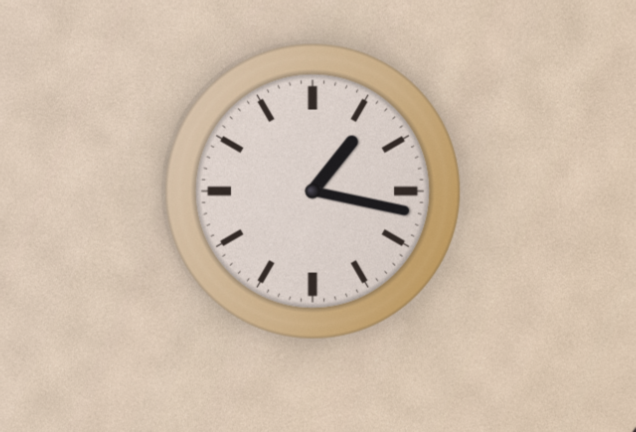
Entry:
h=1 m=17
